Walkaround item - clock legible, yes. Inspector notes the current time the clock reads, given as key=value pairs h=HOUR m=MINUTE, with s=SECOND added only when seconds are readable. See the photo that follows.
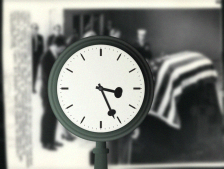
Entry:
h=3 m=26
